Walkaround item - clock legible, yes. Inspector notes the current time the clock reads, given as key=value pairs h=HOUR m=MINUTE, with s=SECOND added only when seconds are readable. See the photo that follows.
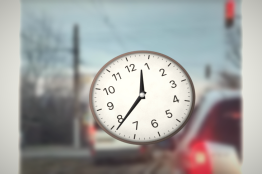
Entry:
h=12 m=39
